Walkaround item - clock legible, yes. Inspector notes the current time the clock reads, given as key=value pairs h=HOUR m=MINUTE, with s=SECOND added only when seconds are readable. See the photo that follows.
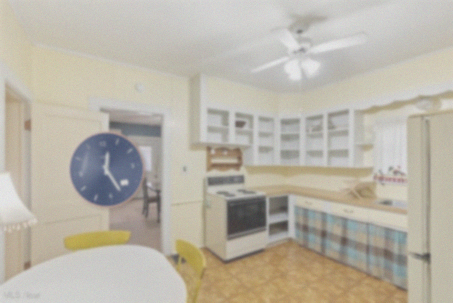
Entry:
h=12 m=26
